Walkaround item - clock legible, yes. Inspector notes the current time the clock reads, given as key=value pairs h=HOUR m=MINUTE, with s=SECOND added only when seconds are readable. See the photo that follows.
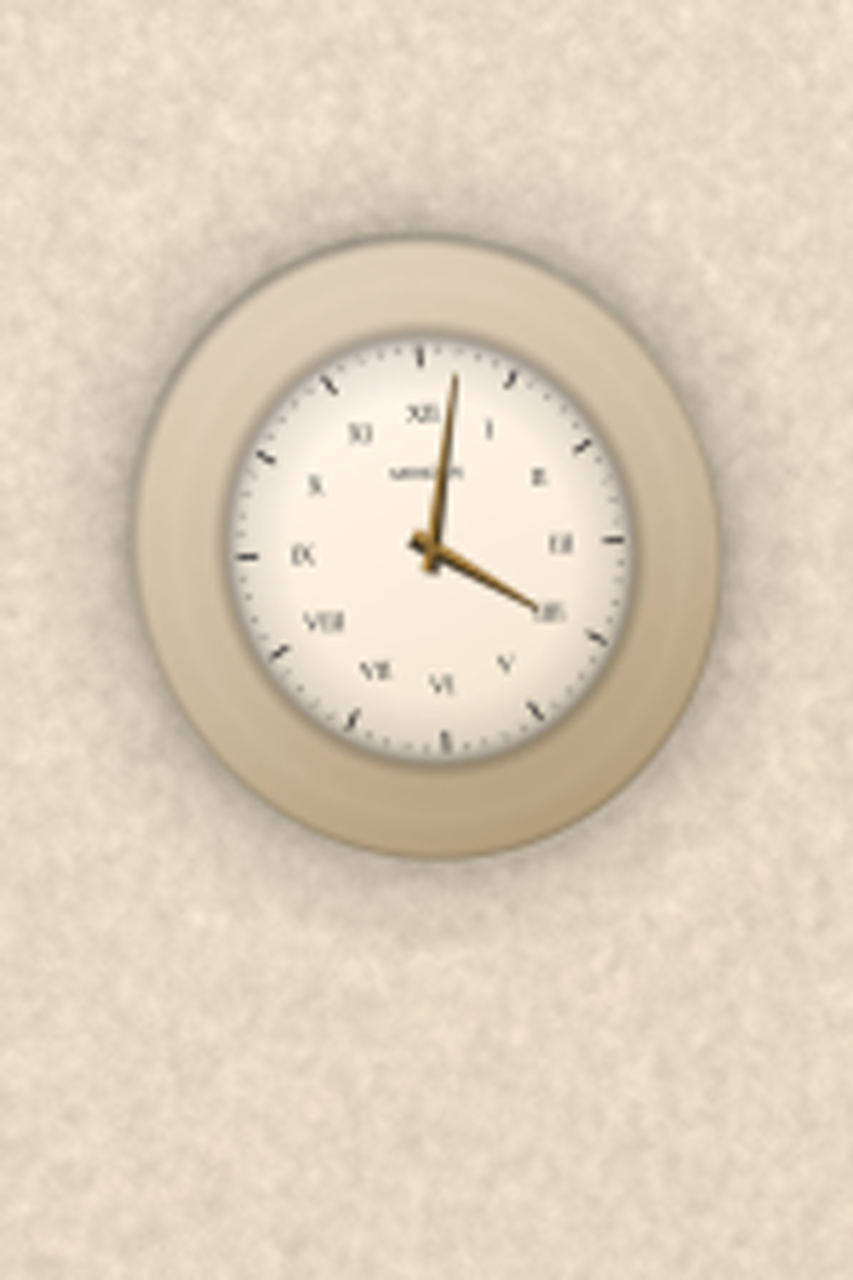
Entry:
h=4 m=2
